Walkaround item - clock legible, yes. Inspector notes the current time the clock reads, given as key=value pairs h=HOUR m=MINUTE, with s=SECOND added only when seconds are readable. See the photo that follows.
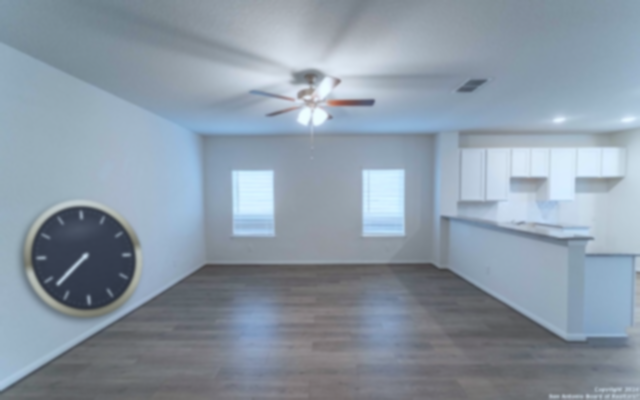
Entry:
h=7 m=38
